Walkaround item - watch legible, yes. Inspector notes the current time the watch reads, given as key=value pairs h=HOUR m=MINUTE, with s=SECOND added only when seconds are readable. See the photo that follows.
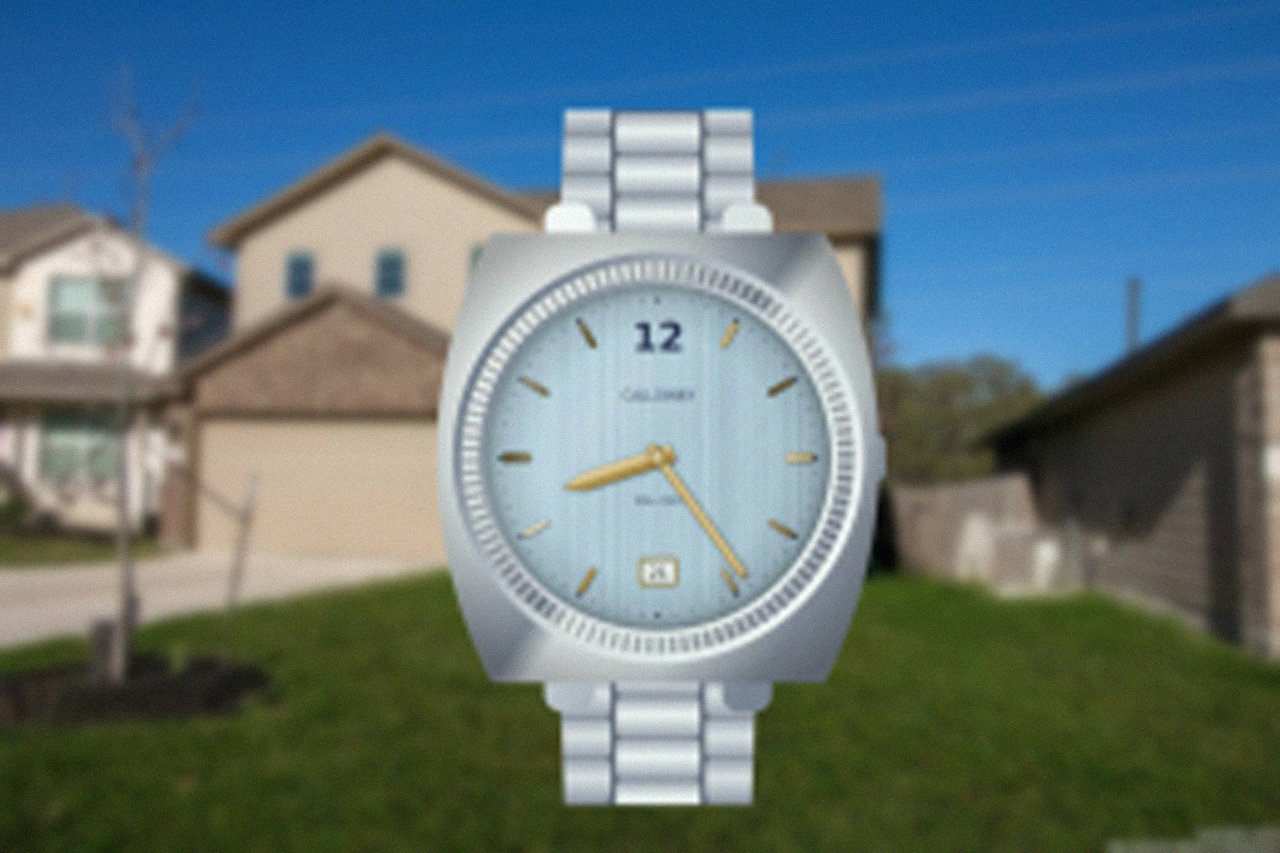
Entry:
h=8 m=24
